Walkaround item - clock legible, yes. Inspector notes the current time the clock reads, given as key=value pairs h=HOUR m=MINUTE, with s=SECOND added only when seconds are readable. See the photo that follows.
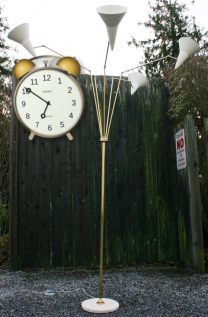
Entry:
h=6 m=51
